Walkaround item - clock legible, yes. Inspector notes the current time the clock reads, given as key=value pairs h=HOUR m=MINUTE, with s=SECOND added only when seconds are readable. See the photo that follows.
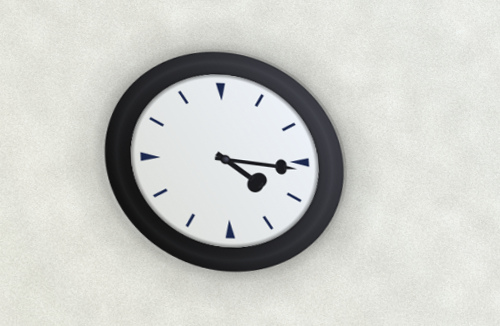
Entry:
h=4 m=16
